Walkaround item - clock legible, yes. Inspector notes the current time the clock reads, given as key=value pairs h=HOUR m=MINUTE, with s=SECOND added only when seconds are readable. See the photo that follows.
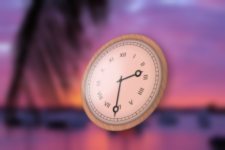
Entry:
h=2 m=31
